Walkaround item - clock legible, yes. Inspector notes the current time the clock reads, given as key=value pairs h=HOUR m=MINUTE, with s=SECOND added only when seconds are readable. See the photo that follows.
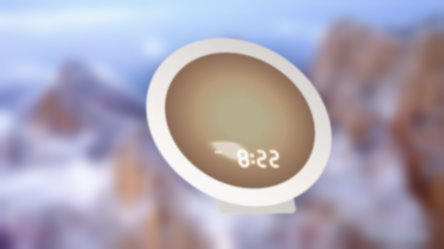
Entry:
h=8 m=22
